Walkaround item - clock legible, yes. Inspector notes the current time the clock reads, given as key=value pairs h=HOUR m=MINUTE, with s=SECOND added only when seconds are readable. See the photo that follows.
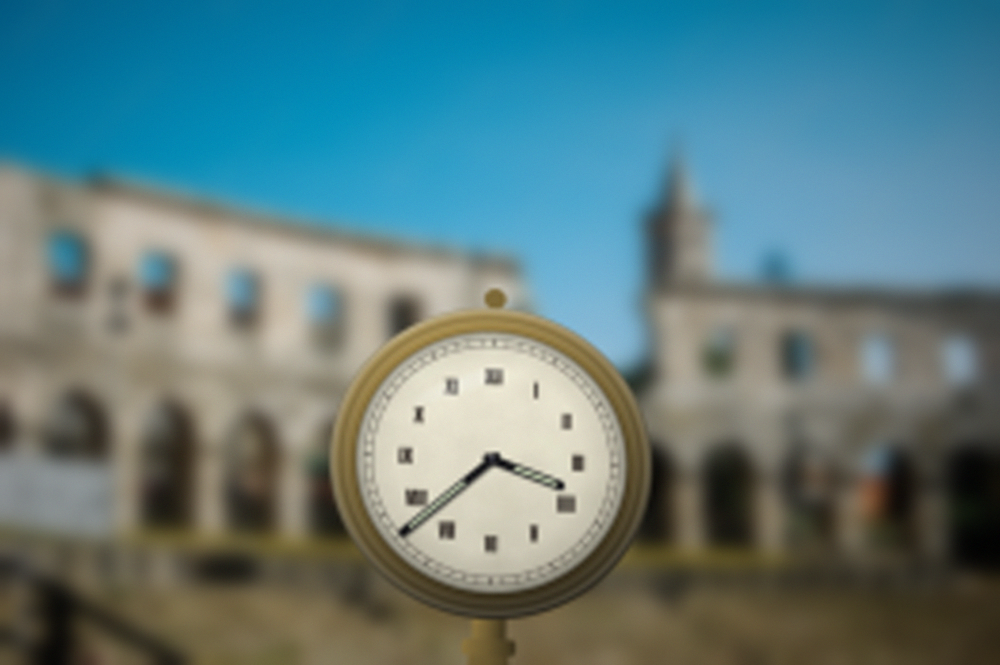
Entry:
h=3 m=38
